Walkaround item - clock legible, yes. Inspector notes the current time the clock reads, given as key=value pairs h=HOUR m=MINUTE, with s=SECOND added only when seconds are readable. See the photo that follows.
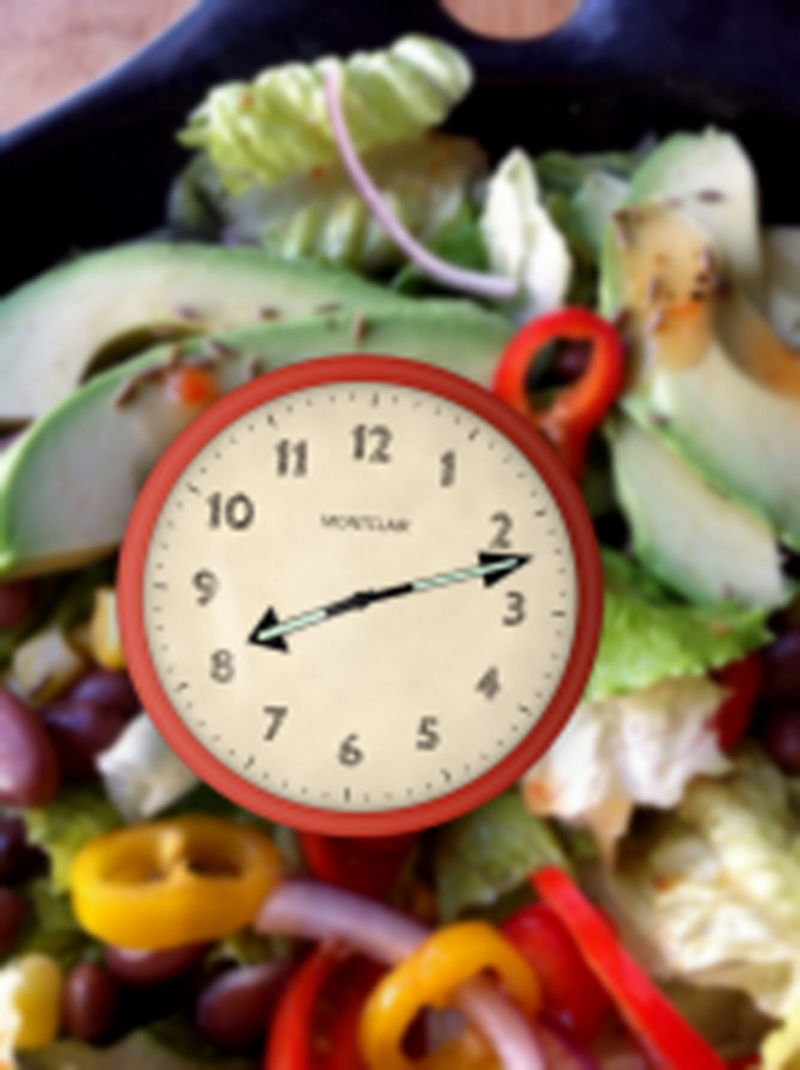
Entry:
h=8 m=12
